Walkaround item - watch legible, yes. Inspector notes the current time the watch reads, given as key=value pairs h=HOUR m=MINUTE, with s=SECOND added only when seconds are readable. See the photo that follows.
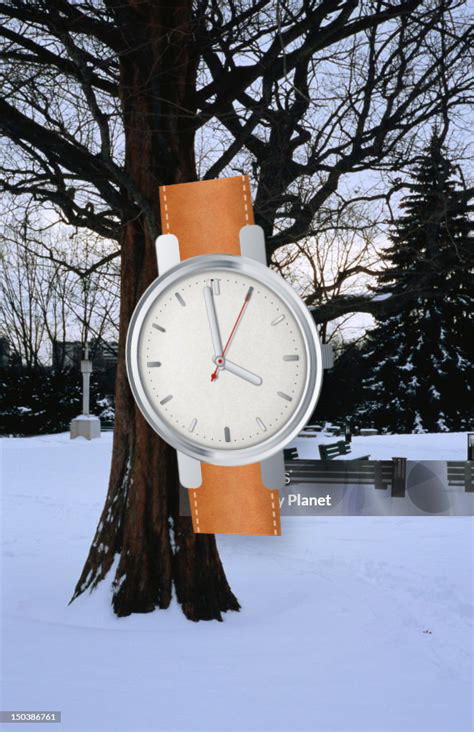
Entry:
h=3 m=59 s=5
